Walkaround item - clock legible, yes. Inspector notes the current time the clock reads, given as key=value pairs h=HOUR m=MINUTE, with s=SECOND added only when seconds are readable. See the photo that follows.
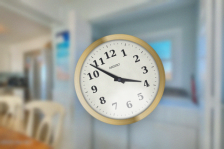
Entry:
h=3 m=53
